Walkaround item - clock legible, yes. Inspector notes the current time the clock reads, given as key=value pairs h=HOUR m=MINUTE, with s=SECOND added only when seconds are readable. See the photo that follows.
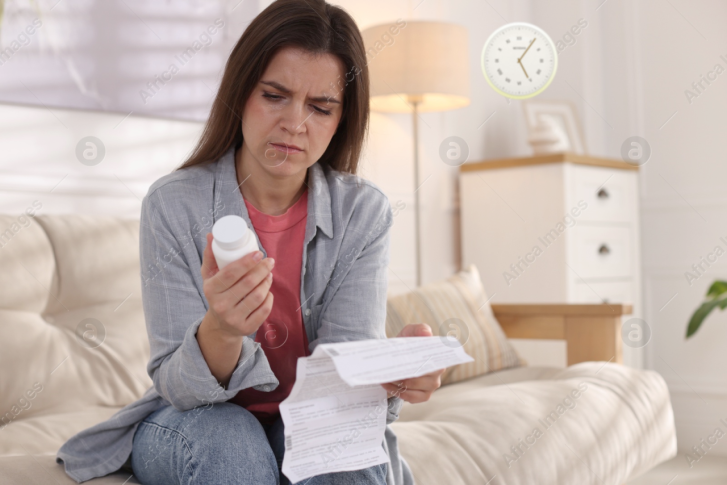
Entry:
h=5 m=6
